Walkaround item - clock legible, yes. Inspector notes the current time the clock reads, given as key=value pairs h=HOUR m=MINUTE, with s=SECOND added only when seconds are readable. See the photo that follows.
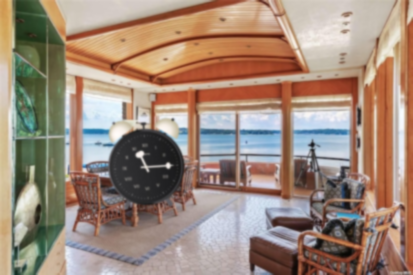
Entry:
h=11 m=15
